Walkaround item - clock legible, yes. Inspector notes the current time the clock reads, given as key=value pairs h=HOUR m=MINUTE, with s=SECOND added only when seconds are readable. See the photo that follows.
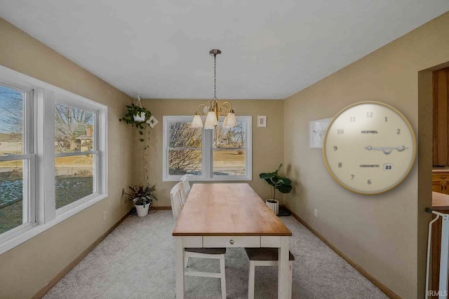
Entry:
h=3 m=15
